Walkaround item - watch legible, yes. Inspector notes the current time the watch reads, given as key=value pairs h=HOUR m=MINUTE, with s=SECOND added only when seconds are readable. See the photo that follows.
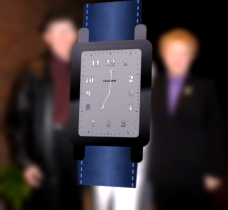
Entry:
h=7 m=1
